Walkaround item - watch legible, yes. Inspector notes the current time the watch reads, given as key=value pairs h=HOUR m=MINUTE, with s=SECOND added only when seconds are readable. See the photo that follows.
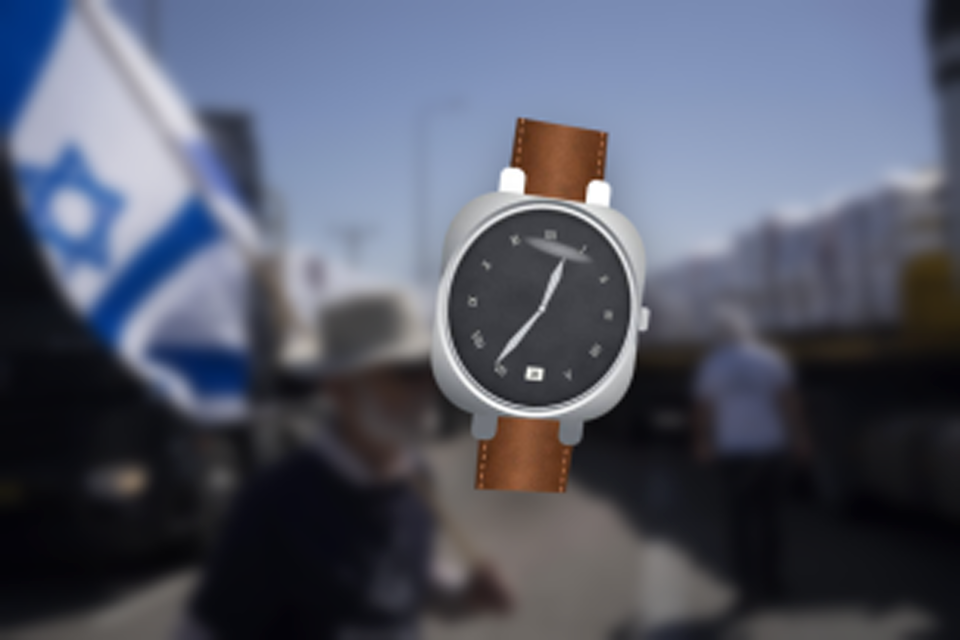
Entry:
h=12 m=36
